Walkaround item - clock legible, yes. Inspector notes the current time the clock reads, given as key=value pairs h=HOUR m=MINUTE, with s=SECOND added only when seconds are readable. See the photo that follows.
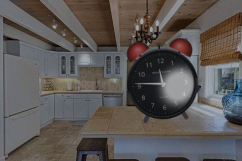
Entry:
h=11 m=46
